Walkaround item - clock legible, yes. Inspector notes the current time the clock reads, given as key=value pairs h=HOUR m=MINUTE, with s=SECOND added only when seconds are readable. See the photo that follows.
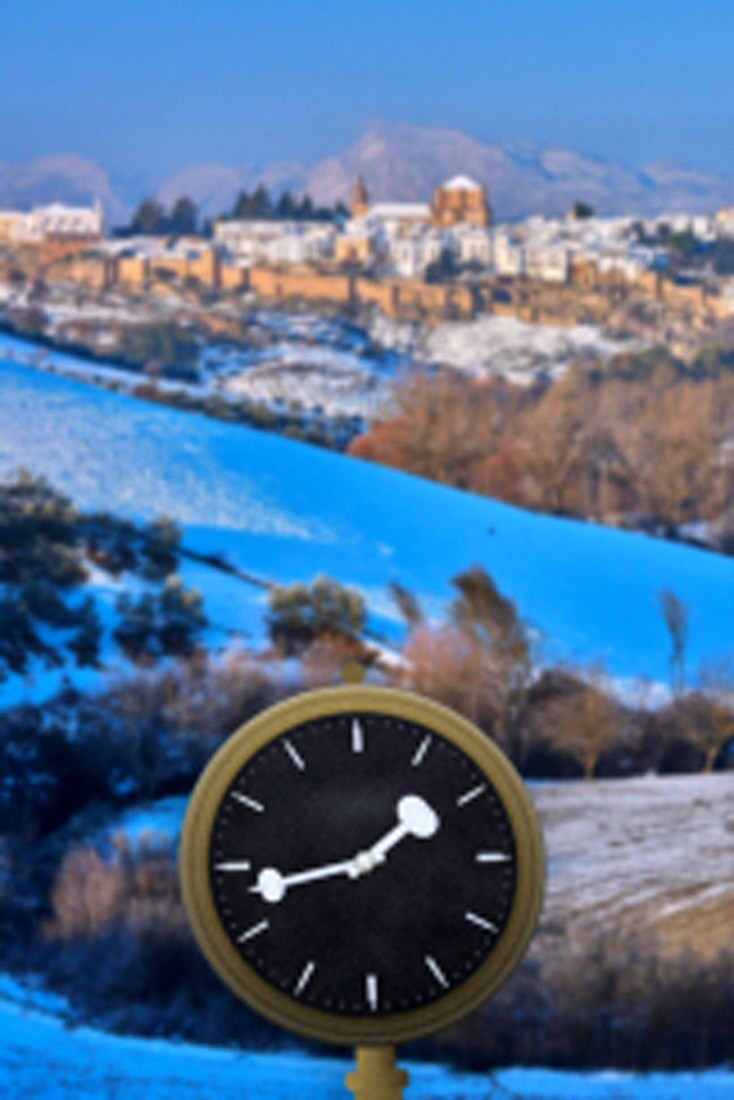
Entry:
h=1 m=43
